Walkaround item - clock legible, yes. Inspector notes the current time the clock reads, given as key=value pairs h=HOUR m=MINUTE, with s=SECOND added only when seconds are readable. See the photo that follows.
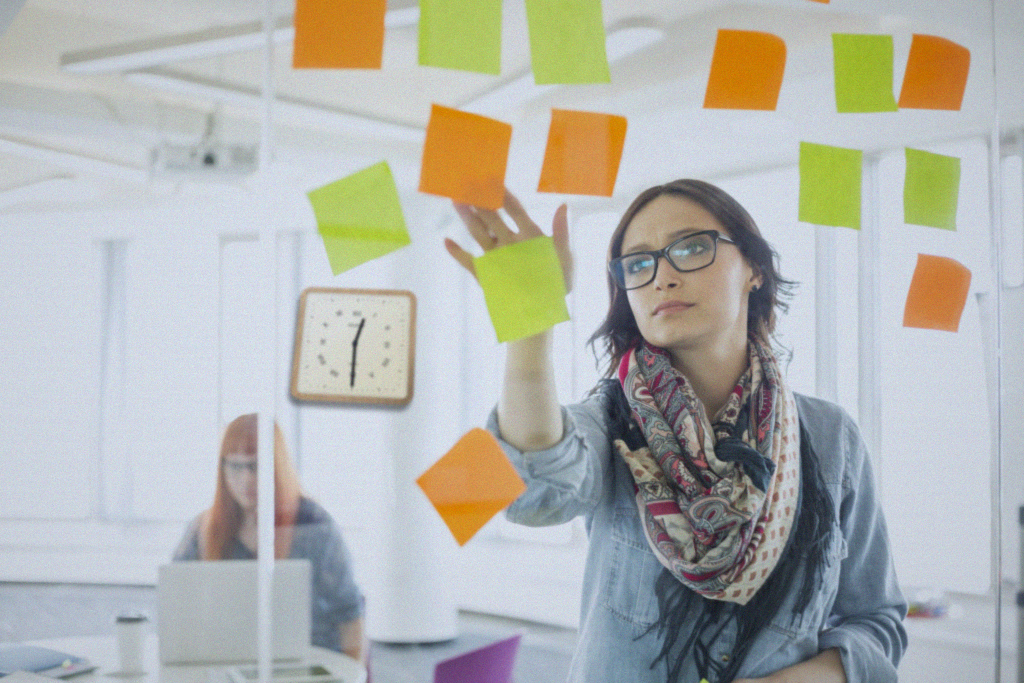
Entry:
h=12 m=30
